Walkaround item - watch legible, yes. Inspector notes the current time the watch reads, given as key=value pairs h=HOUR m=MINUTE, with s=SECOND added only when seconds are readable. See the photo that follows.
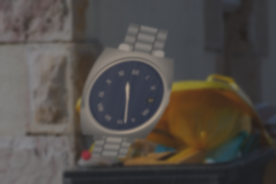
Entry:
h=11 m=28
